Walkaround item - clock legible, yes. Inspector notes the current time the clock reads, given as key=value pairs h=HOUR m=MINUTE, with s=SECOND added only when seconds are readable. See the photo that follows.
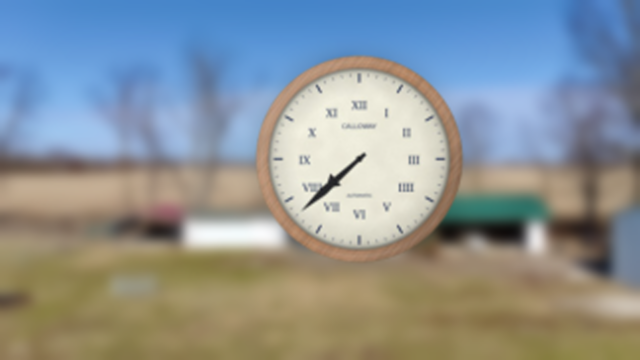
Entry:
h=7 m=38
